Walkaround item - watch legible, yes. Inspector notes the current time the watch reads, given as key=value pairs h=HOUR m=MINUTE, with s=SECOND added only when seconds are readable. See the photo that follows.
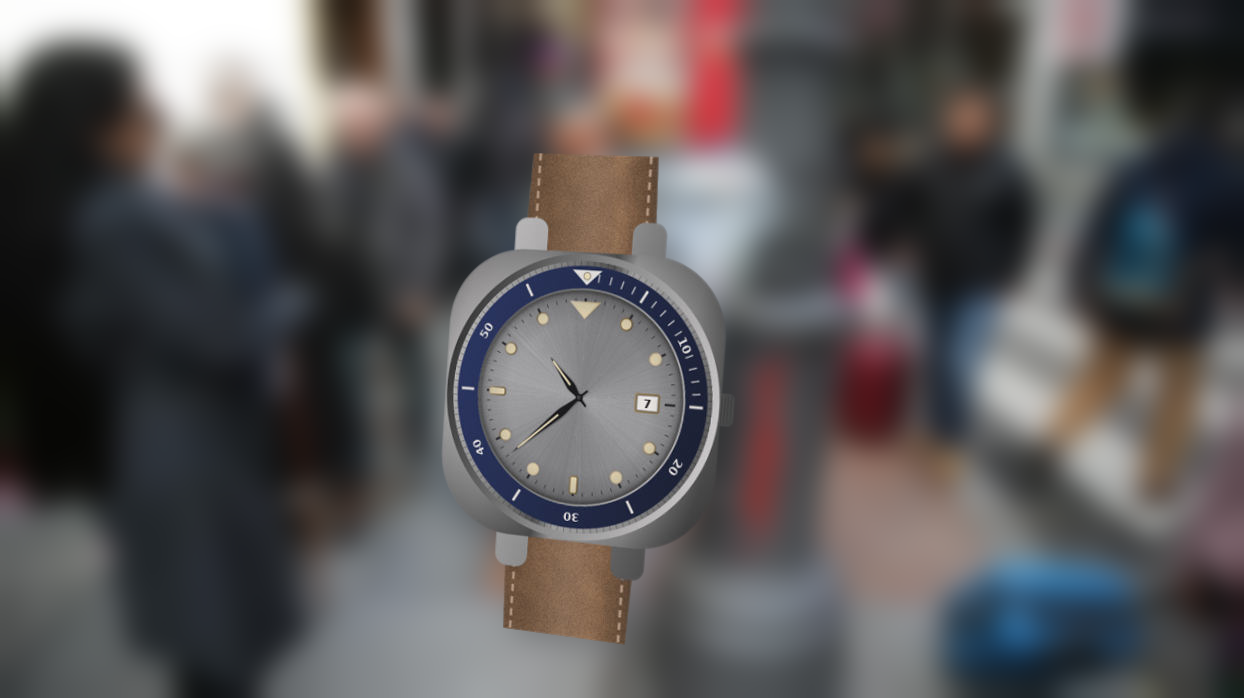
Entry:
h=10 m=38
